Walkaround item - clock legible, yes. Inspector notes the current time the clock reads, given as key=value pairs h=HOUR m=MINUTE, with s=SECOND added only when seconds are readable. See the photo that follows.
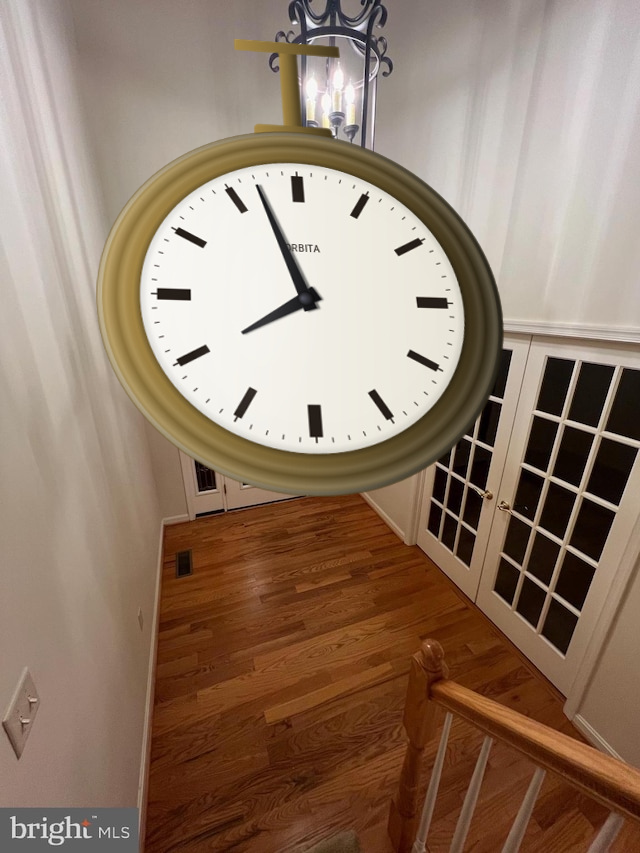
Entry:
h=7 m=57
